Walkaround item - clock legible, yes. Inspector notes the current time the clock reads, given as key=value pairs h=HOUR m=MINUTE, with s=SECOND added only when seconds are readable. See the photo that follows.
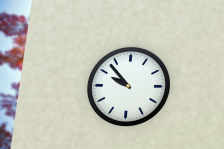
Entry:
h=9 m=53
